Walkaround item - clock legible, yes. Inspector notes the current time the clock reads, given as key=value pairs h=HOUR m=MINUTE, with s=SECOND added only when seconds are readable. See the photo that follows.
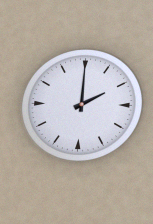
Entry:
h=2 m=0
